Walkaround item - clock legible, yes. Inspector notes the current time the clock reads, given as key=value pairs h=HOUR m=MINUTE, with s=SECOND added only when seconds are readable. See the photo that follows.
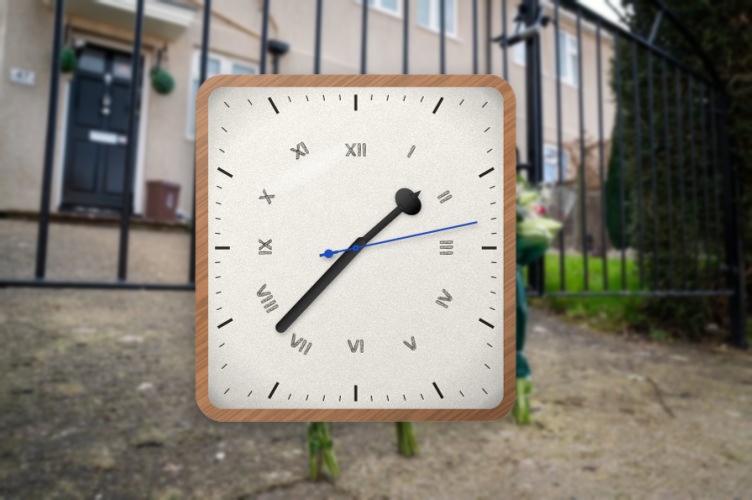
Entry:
h=1 m=37 s=13
